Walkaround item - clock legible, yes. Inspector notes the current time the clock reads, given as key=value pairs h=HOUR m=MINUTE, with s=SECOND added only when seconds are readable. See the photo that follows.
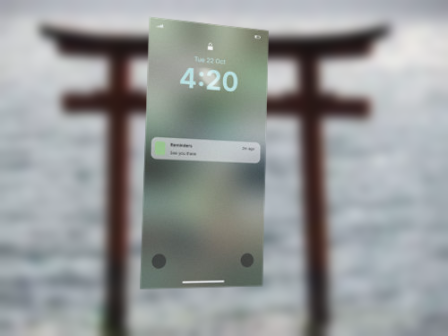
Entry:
h=4 m=20
